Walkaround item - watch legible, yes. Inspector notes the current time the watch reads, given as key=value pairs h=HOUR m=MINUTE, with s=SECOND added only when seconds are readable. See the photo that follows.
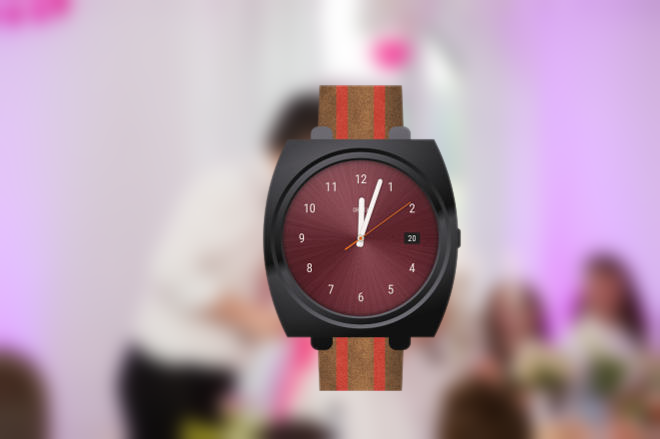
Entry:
h=12 m=3 s=9
